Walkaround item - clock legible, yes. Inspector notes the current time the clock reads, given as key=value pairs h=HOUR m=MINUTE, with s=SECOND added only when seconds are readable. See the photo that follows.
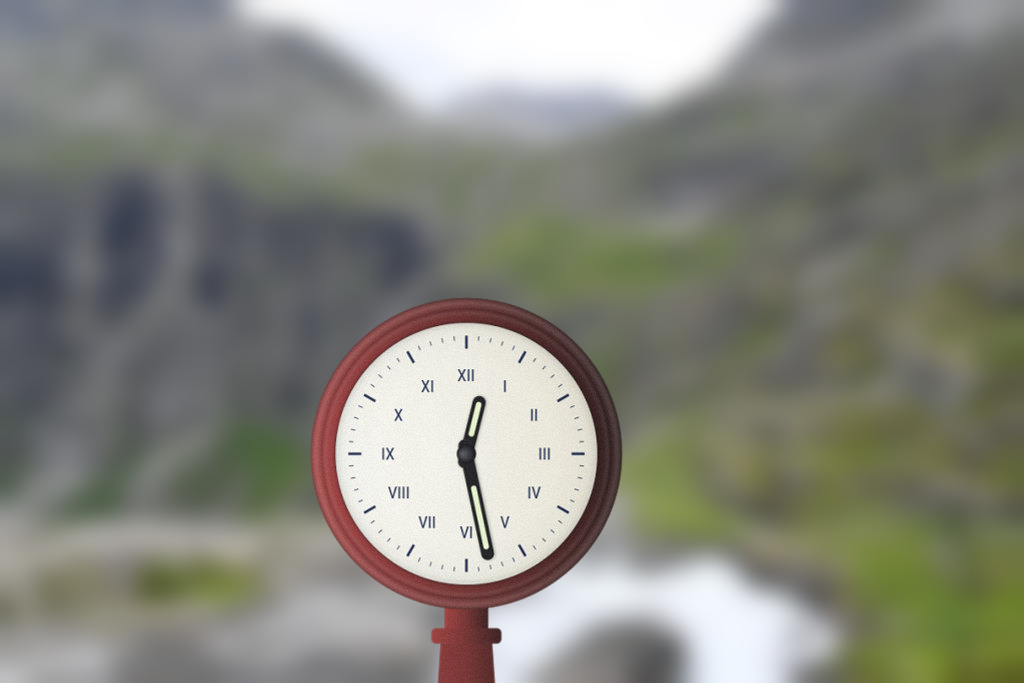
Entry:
h=12 m=28
